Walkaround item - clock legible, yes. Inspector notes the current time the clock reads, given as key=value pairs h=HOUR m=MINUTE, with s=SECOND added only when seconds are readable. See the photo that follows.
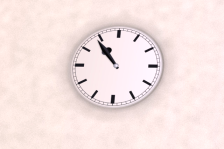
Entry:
h=10 m=54
